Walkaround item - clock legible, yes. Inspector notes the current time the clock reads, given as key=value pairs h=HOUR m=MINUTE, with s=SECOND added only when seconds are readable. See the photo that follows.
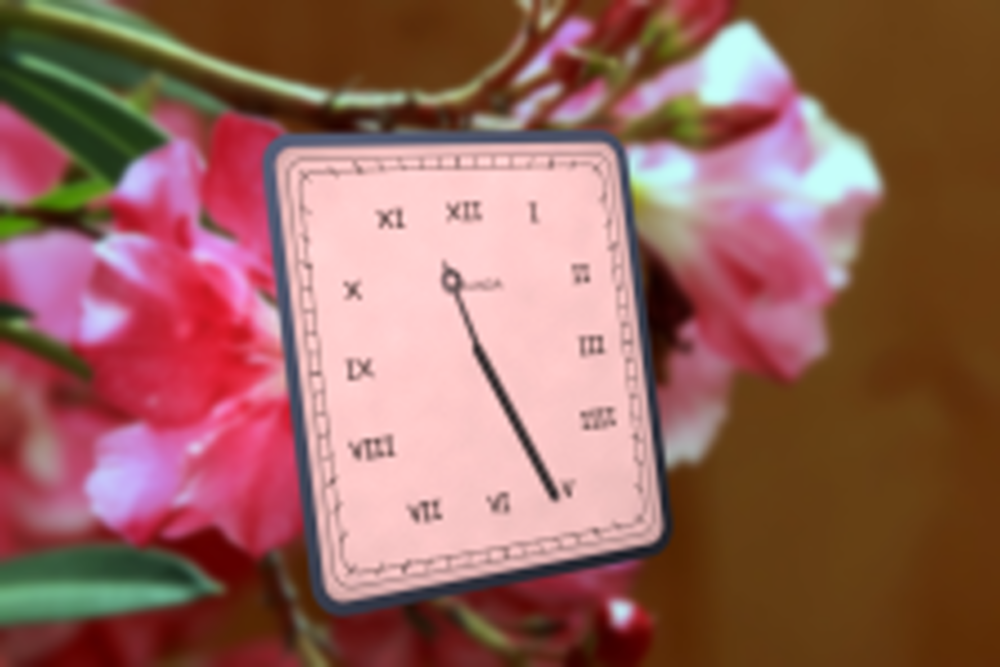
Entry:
h=11 m=26
